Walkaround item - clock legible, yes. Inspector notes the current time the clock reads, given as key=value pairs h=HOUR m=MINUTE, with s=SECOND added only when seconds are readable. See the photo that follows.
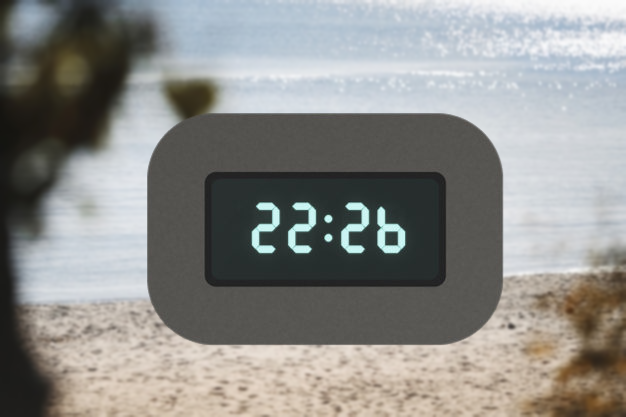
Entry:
h=22 m=26
